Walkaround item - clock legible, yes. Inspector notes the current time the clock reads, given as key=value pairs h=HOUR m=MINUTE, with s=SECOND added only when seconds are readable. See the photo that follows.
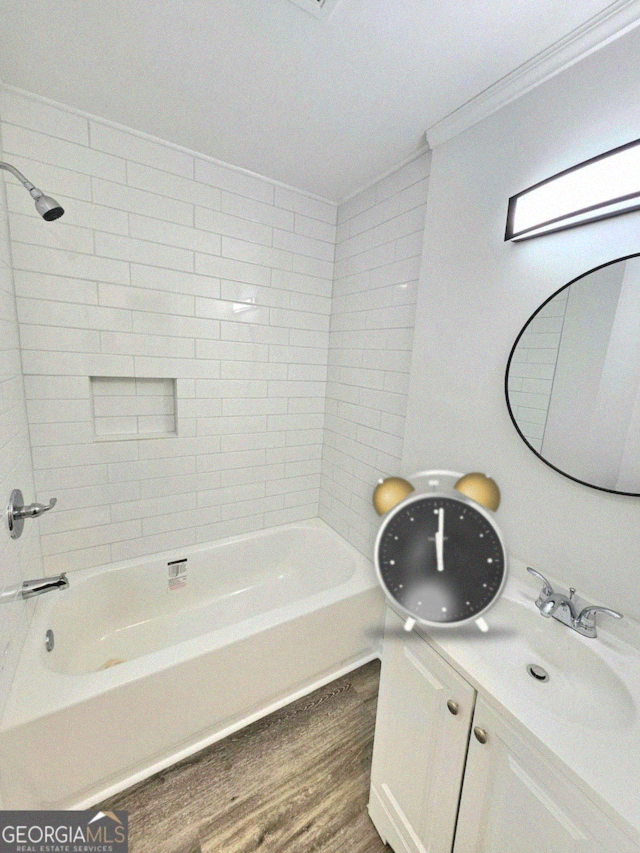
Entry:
h=12 m=1
